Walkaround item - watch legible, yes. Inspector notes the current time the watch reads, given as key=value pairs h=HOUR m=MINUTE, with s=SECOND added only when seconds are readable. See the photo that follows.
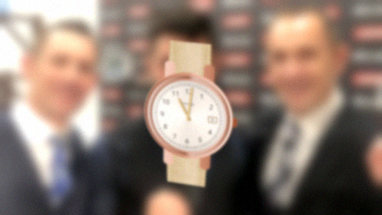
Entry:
h=11 m=1
